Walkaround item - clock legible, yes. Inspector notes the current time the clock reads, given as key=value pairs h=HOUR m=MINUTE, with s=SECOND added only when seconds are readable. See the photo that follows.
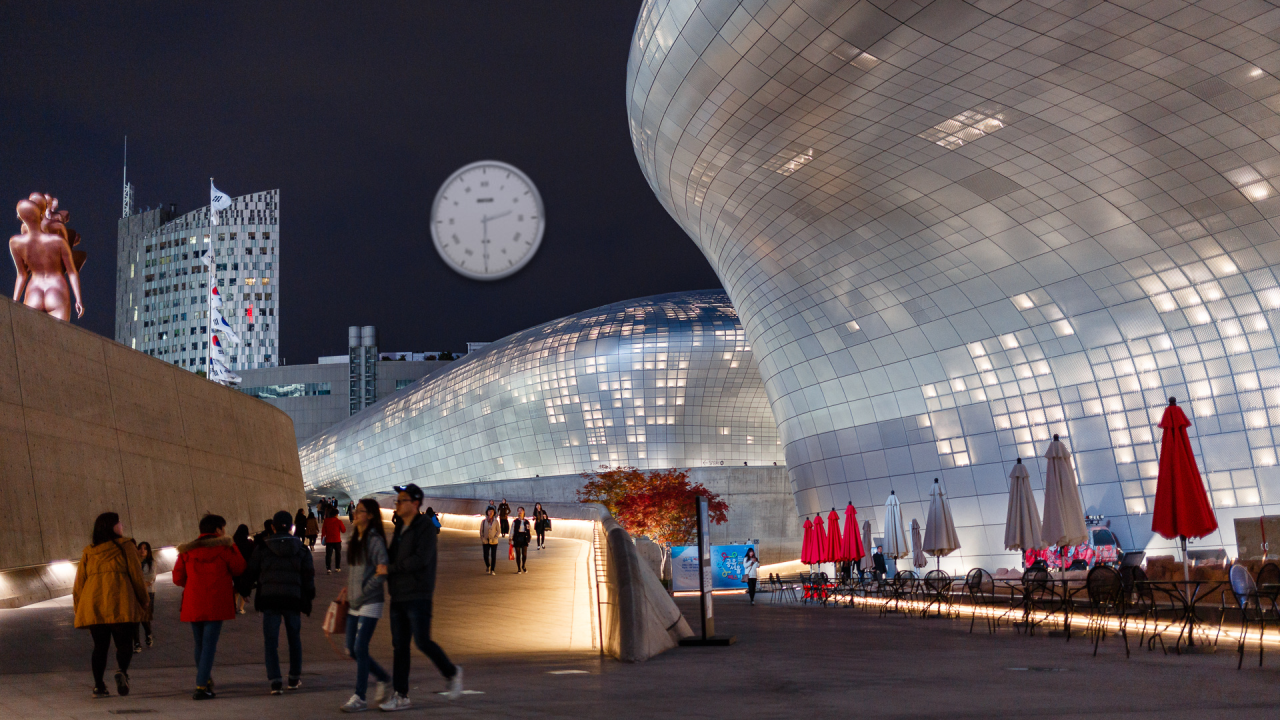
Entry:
h=2 m=30
